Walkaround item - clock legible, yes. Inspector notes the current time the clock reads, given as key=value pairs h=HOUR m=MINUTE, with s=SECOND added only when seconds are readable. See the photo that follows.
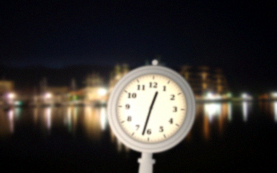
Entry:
h=12 m=32
